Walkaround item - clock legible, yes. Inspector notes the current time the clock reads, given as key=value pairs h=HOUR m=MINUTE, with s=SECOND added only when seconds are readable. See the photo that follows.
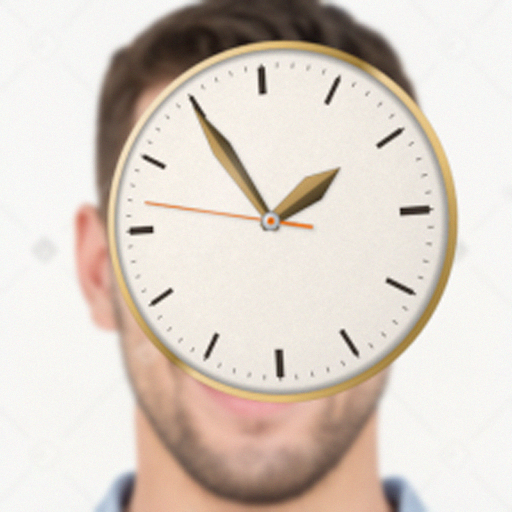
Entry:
h=1 m=54 s=47
